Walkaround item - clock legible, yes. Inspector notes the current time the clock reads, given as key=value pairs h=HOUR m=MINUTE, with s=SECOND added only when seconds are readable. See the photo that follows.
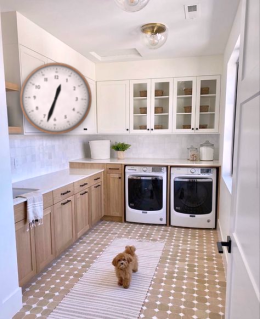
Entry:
h=12 m=33
